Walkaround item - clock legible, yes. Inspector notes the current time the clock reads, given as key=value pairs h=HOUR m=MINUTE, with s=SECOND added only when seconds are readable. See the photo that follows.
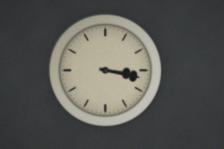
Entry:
h=3 m=17
